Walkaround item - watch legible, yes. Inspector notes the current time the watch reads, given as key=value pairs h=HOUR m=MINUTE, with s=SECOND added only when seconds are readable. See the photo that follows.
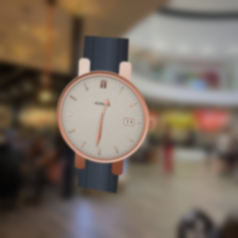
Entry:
h=12 m=31
